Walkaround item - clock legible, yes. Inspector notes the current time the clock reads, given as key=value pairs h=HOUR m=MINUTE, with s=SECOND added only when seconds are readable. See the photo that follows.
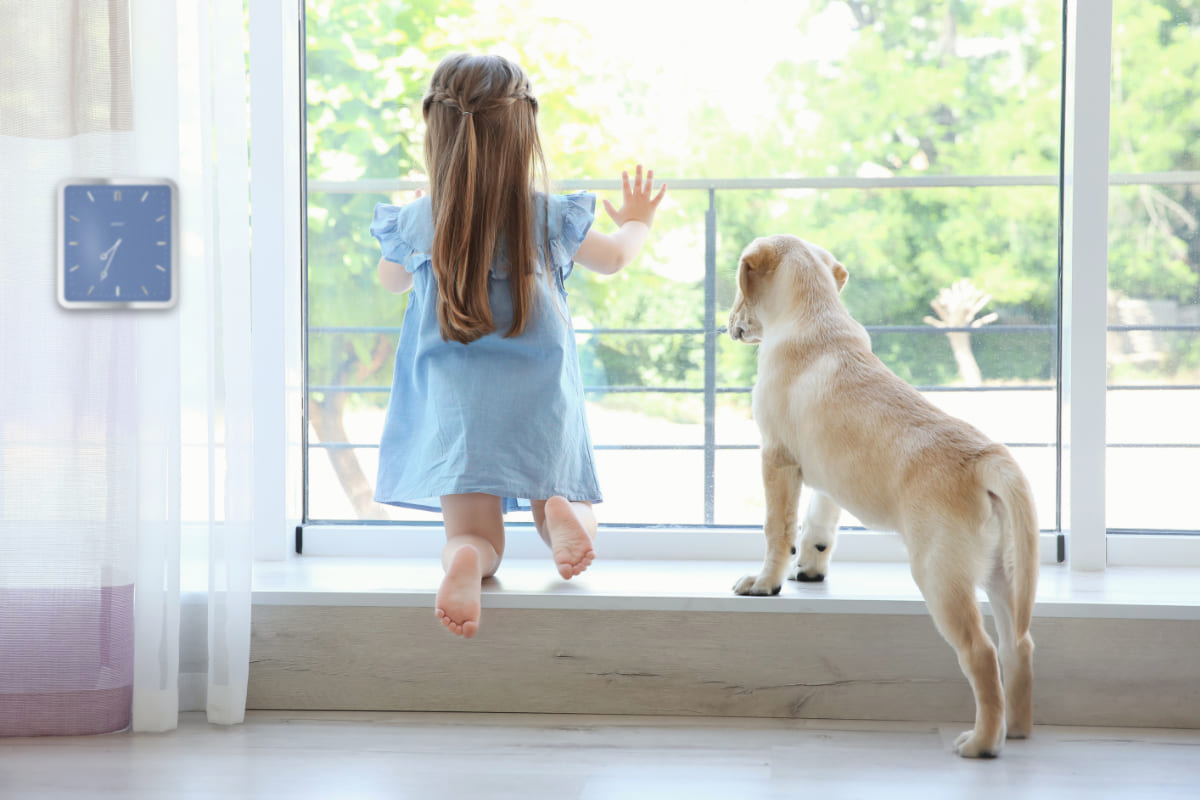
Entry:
h=7 m=34
